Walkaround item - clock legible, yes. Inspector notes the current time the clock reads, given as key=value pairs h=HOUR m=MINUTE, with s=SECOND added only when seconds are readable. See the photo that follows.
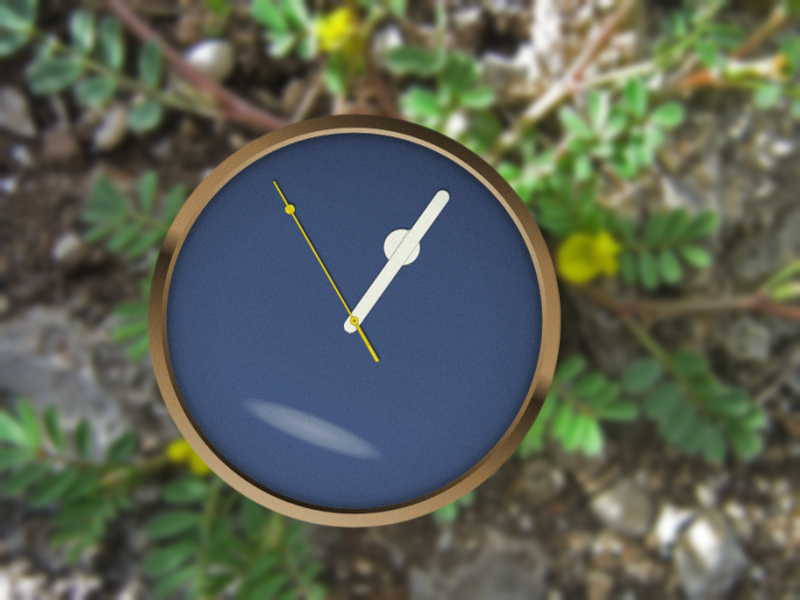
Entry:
h=1 m=5 s=55
